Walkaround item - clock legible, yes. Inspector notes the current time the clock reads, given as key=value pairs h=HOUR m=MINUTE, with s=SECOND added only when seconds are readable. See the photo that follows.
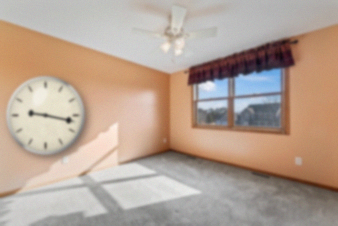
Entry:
h=9 m=17
